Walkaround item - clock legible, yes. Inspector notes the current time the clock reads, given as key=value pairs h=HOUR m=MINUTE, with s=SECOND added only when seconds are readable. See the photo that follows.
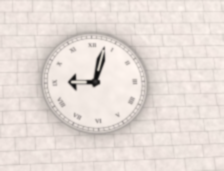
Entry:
h=9 m=3
